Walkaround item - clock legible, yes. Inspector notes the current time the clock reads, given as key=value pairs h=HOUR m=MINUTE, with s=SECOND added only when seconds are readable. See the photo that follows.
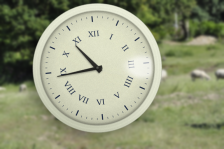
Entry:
h=10 m=44
